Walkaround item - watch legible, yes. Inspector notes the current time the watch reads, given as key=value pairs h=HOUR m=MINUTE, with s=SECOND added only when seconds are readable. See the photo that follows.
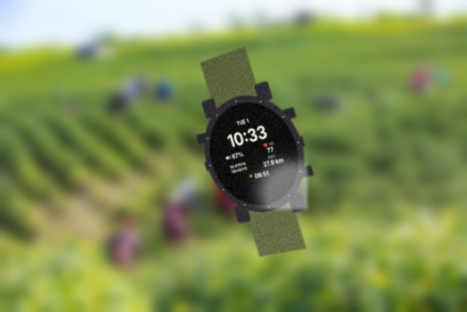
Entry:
h=10 m=33
